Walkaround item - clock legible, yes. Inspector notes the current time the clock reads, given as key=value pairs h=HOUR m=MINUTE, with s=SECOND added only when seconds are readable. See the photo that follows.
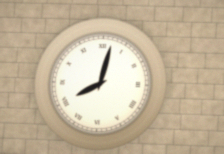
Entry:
h=8 m=2
